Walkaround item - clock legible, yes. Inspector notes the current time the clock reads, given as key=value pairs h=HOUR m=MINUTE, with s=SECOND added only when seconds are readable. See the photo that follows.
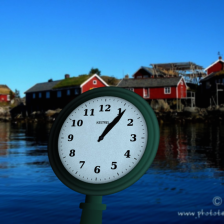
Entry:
h=1 m=6
